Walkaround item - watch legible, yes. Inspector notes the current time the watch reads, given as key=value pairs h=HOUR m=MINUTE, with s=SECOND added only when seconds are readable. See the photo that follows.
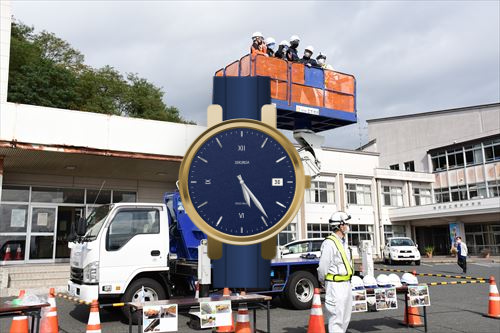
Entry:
h=5 m=24
